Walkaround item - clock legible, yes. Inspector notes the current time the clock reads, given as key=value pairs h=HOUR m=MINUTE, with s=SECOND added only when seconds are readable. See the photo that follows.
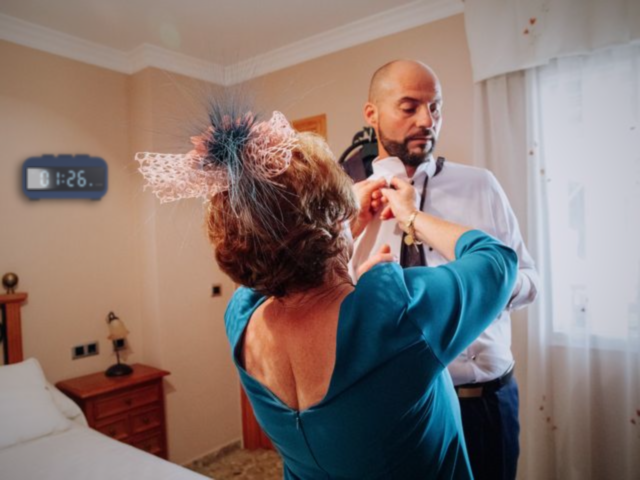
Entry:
h=1 m=26
